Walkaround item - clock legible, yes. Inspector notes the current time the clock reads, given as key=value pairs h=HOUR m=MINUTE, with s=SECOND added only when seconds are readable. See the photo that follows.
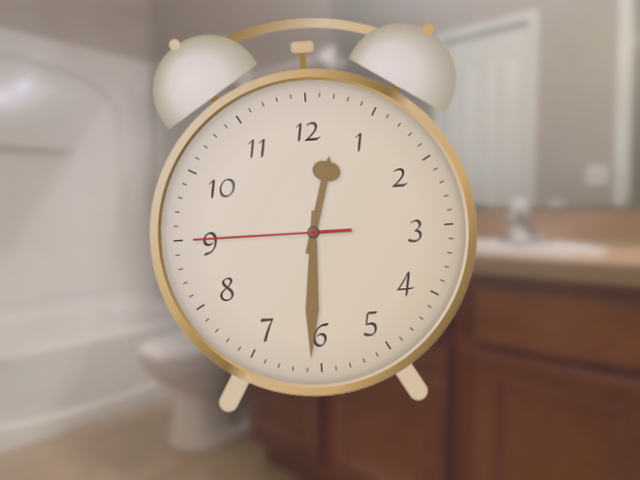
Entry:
h=12 m=30 s=45
